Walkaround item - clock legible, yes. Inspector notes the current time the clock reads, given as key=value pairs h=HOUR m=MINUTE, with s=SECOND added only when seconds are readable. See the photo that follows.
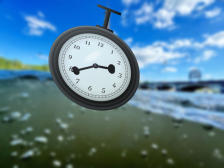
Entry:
h=2 m=39
